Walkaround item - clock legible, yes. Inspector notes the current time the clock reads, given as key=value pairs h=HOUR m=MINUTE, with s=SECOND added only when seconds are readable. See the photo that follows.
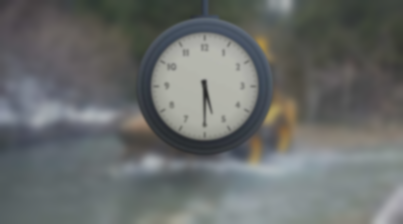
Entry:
h=5 m=30
